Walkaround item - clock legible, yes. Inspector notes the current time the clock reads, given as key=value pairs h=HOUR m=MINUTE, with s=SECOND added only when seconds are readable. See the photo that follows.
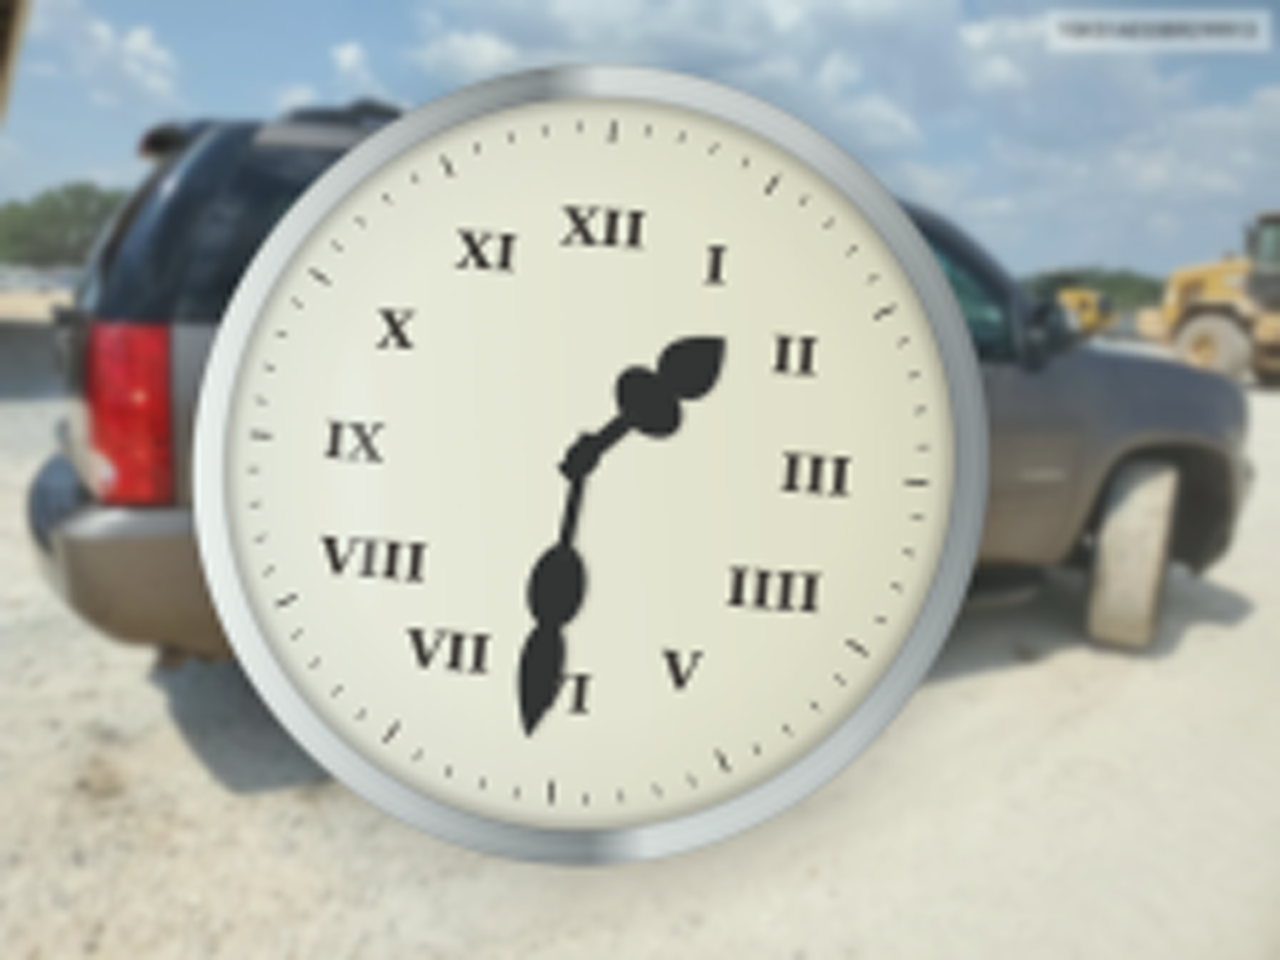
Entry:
h=1 m=31
